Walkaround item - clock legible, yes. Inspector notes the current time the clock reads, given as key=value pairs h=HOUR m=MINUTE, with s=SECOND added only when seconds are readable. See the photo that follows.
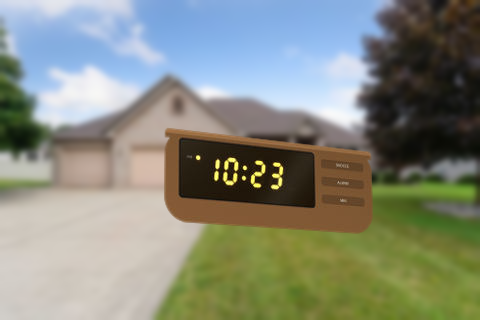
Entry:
h=10 m=23
